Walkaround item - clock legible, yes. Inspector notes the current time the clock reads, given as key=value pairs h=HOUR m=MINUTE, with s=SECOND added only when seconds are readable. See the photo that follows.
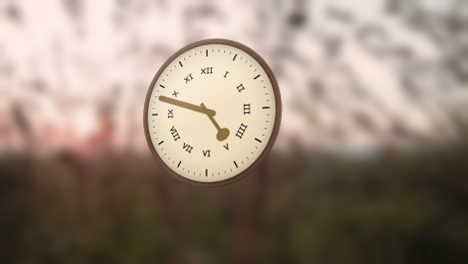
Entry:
h=4 m=48
